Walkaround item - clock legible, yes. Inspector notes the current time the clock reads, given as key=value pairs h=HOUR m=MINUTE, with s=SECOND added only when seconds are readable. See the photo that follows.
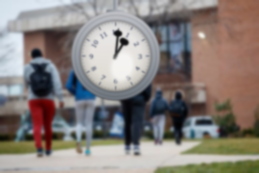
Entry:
h=1 m=1
